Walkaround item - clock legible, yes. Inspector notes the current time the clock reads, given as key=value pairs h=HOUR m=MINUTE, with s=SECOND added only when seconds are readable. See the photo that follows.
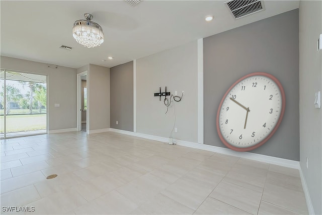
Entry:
h=5 m=49
